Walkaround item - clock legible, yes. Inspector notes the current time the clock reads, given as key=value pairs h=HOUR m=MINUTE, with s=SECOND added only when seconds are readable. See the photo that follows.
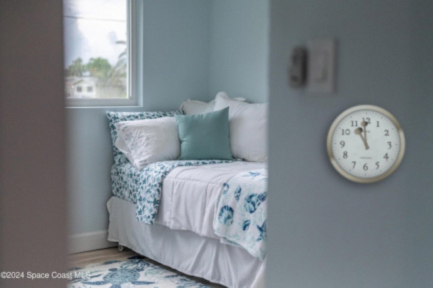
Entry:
h=10 m=59
